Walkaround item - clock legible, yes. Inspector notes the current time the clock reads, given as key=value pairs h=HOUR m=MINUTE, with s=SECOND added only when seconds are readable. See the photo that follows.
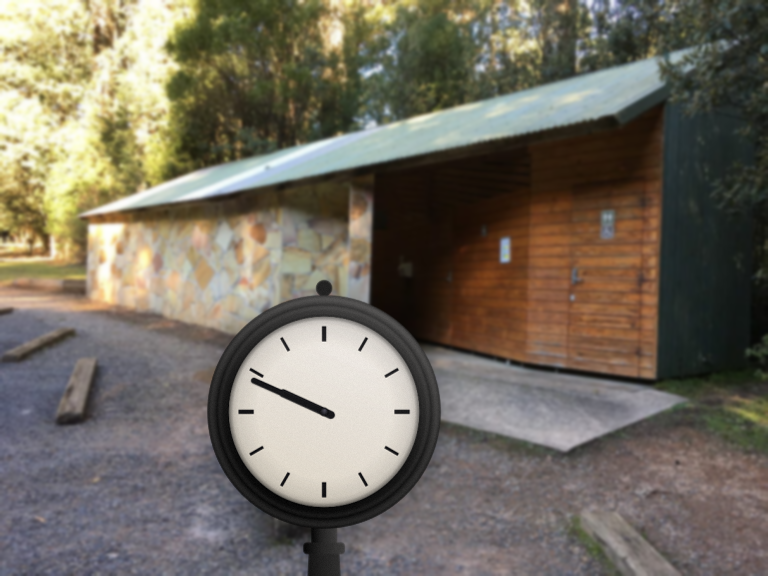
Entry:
h=9 m=49
